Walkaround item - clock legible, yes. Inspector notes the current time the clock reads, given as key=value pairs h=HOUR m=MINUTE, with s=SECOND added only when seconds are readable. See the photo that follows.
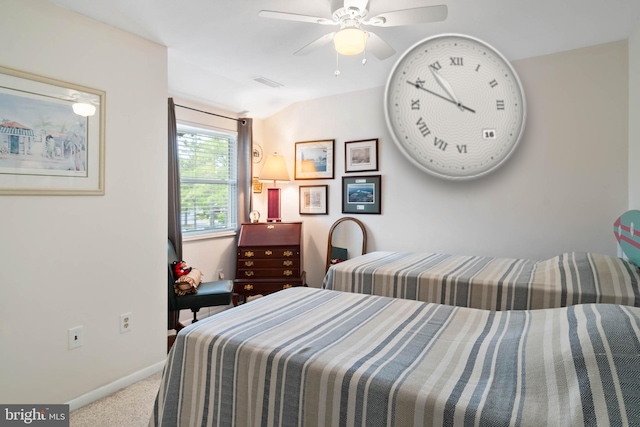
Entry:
h=10 m=53 s=49
